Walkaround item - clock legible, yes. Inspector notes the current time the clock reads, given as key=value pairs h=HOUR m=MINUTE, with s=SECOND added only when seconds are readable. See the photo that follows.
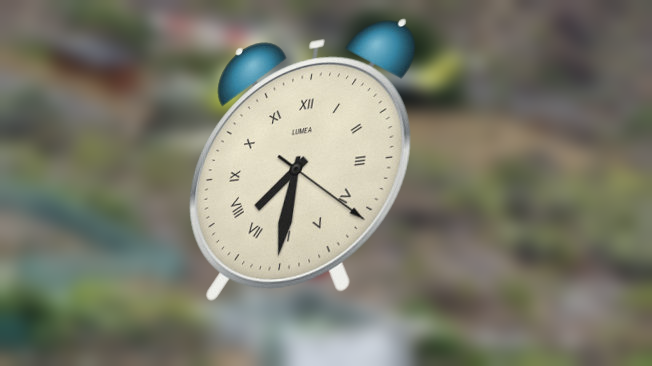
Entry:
h=7 m=30 s=21
